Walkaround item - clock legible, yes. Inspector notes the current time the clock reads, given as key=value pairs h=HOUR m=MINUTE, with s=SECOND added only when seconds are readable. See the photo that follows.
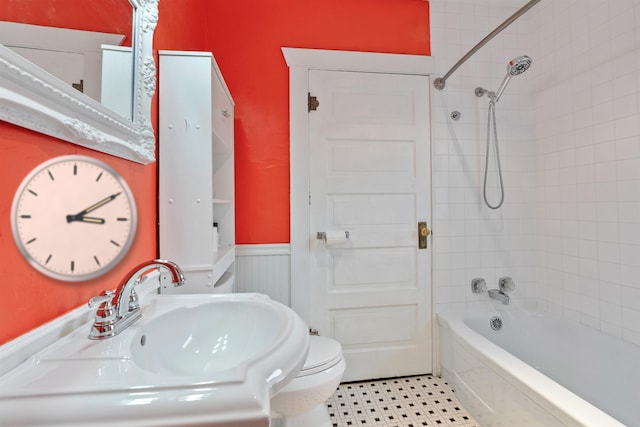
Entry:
h=3 m=10
